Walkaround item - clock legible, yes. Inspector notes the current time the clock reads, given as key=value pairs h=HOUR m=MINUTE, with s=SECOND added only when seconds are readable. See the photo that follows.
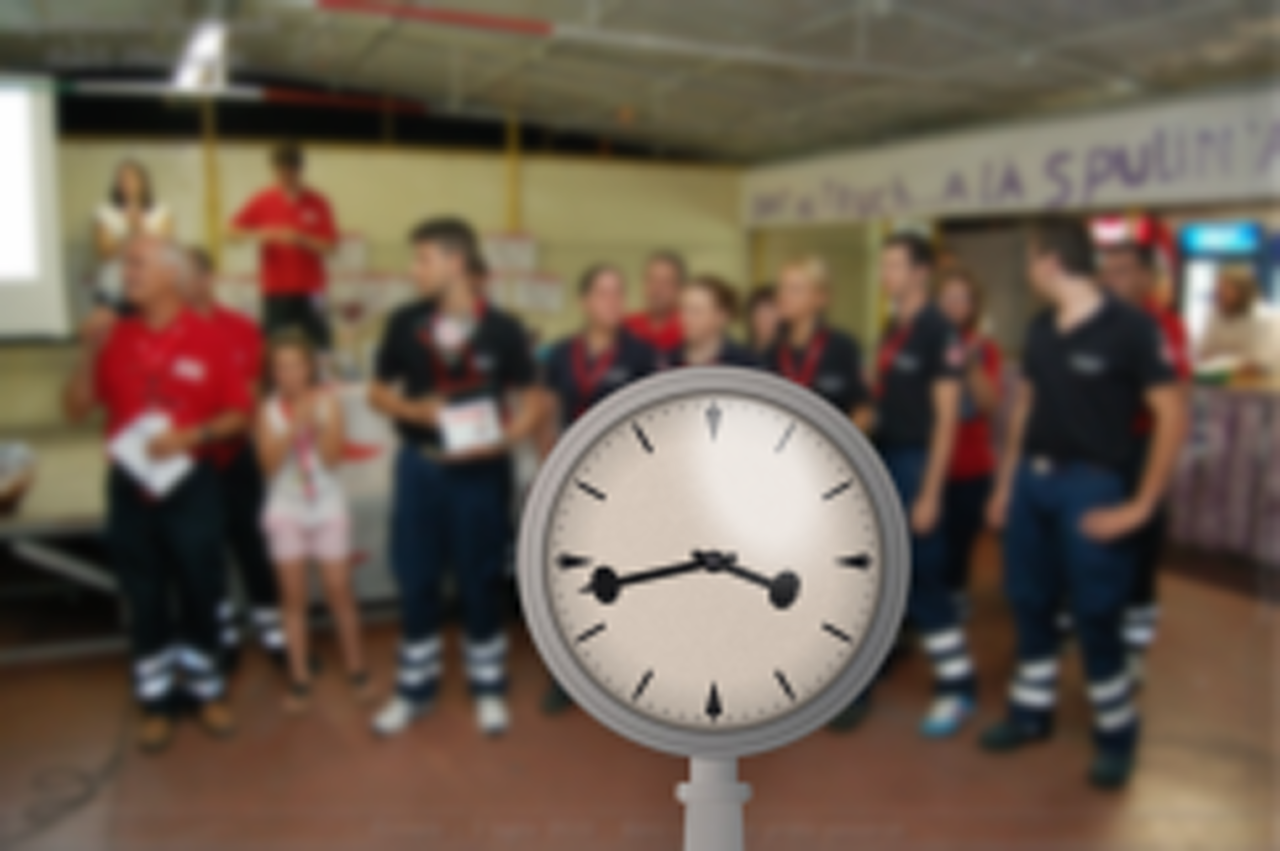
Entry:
h=3 m=43
